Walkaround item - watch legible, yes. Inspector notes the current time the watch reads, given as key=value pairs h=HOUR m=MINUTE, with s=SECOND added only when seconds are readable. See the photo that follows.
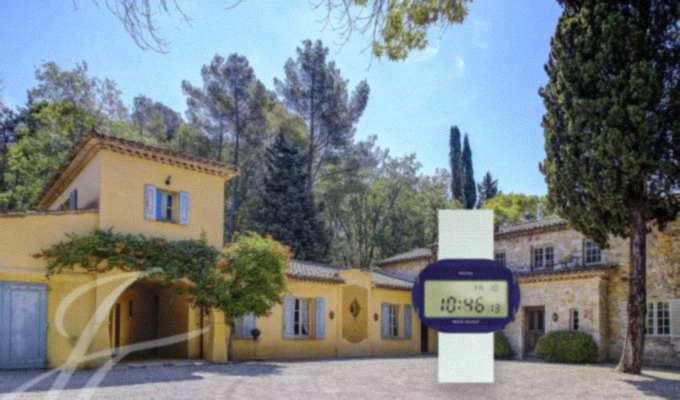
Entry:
h=10 m=46
